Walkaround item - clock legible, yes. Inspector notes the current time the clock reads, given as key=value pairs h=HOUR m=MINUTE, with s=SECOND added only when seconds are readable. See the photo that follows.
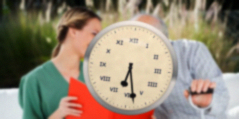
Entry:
h=6 m=28
